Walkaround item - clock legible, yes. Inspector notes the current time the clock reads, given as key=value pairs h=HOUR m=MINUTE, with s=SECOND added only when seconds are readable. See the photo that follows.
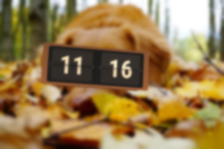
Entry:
h=11 m=16
